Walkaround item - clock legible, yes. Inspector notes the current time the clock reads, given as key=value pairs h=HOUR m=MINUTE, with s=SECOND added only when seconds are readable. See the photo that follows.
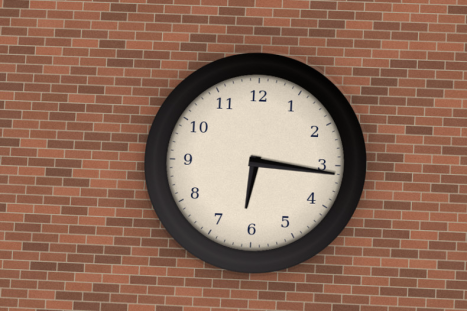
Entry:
h=6 m=16
